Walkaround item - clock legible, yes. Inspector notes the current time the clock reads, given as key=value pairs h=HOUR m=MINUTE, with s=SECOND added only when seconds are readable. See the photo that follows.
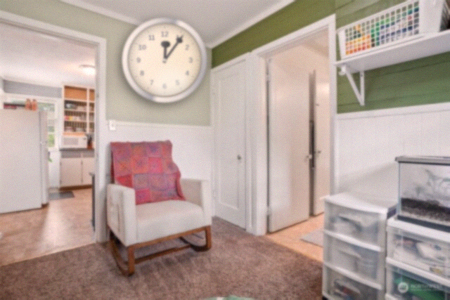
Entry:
h=12 m=6
